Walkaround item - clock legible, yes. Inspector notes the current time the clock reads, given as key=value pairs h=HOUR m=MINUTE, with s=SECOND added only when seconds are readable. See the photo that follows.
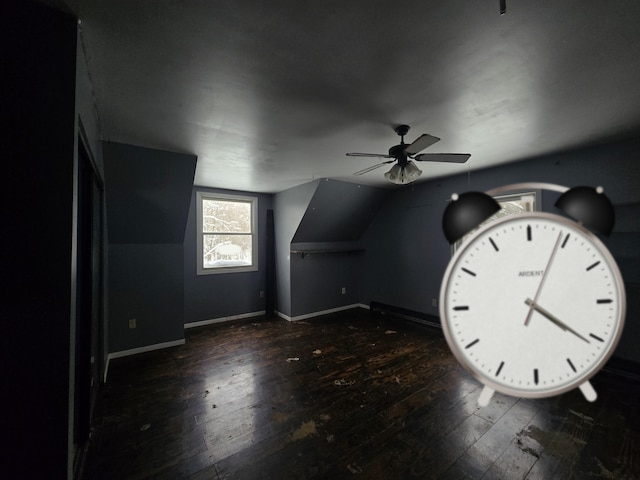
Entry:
h=4 m=21 s=4
